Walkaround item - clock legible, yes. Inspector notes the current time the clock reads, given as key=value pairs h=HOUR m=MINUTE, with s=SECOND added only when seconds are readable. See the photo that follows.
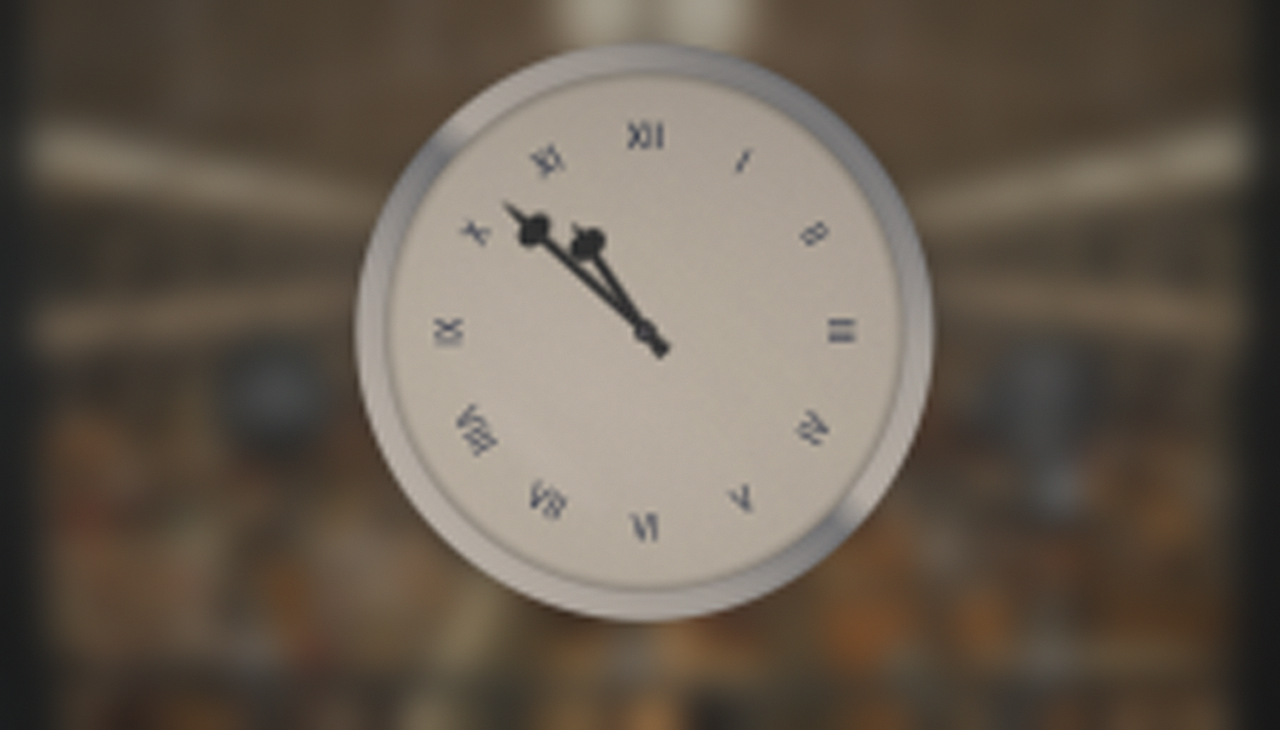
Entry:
h=10 m=52
